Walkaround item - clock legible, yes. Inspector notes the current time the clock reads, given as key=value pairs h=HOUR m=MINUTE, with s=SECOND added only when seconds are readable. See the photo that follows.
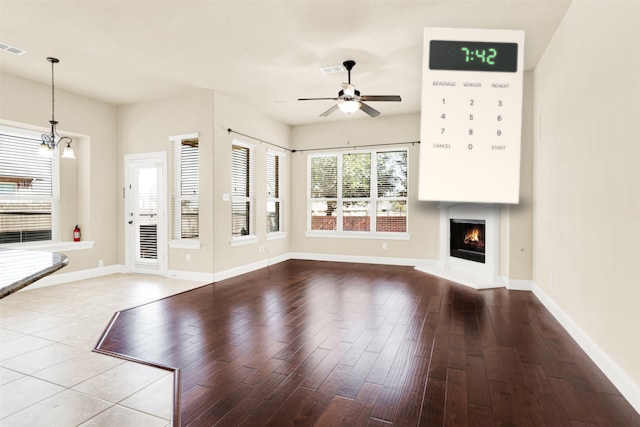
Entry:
h=7 m=42
